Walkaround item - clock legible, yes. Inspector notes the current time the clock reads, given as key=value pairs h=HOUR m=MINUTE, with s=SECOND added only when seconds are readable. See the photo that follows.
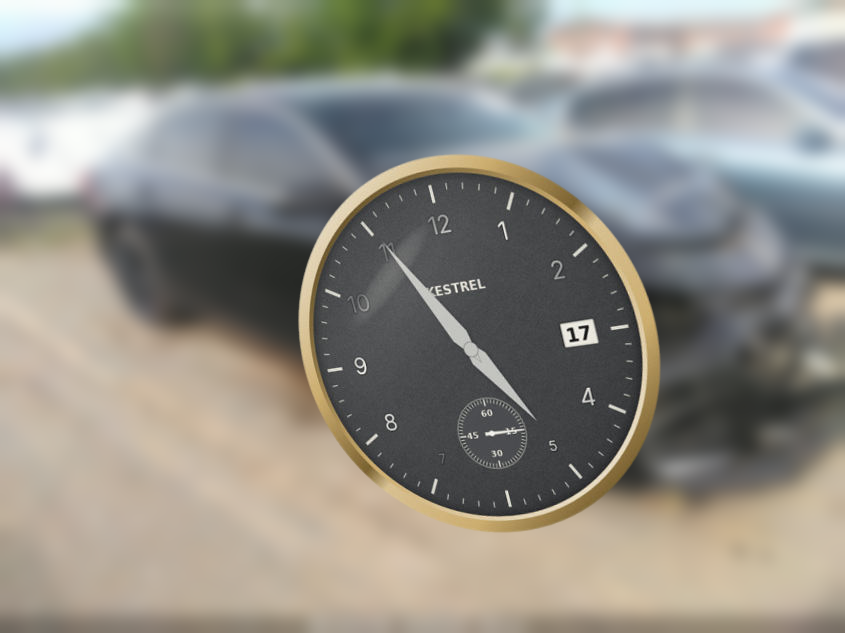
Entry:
h=4 m=55 s=15
